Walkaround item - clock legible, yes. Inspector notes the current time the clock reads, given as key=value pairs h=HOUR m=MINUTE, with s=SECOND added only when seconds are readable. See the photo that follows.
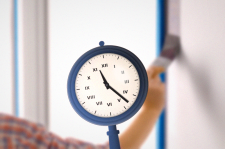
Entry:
h=11 m=23
